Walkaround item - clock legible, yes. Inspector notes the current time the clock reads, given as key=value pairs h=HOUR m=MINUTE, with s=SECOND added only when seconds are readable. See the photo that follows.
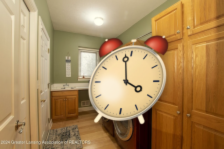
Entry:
h=3 m=58
